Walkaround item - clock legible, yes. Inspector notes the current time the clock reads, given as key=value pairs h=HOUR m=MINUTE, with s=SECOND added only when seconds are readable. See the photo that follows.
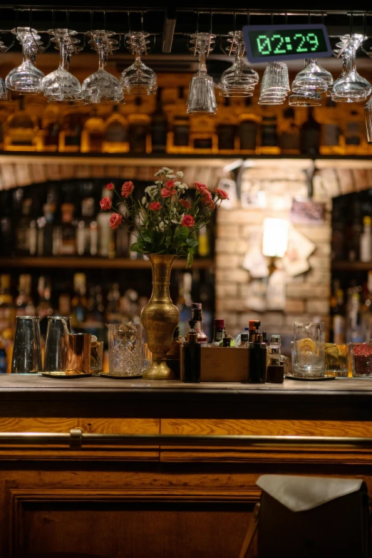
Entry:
h=2 m=29
